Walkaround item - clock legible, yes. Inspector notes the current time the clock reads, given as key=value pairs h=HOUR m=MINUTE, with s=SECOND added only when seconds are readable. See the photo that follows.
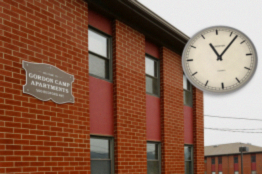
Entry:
h=11 m=7
